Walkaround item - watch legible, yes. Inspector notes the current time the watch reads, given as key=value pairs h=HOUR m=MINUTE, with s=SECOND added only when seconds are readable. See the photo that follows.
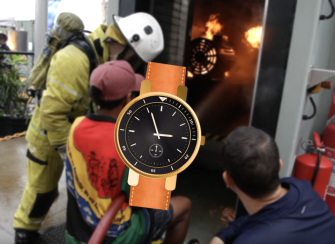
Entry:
h=2 m=56
